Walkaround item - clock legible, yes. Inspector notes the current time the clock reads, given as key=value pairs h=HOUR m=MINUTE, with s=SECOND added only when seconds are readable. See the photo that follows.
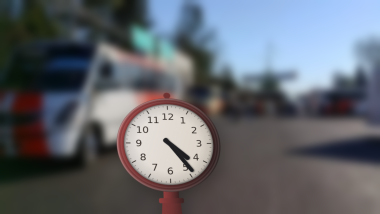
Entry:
h=4 m=24
